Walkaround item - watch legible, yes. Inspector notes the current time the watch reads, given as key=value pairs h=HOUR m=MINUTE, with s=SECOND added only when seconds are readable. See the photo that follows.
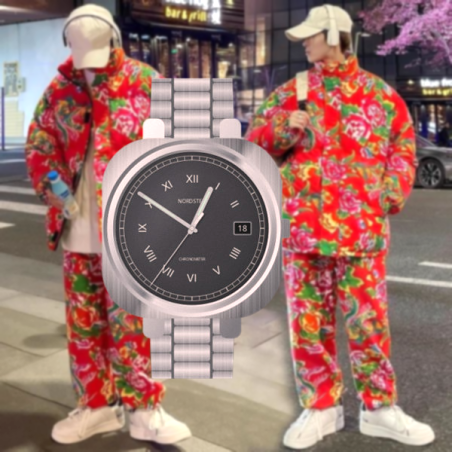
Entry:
h=12 m=50 s=36
